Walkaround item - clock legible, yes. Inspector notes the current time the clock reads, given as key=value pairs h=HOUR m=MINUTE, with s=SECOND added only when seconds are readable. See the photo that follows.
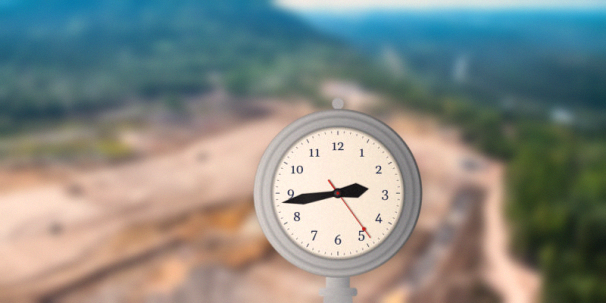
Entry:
h=2 m=43 s=24
